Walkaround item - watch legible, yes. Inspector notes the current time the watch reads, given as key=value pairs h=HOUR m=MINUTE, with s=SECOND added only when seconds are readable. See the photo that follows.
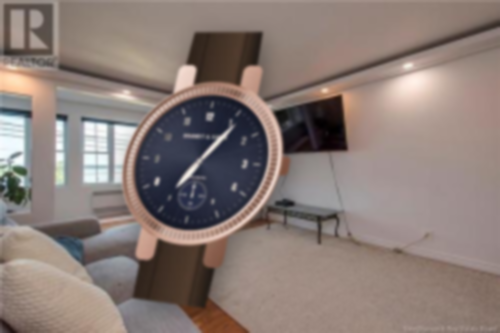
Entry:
h=7 m=6
